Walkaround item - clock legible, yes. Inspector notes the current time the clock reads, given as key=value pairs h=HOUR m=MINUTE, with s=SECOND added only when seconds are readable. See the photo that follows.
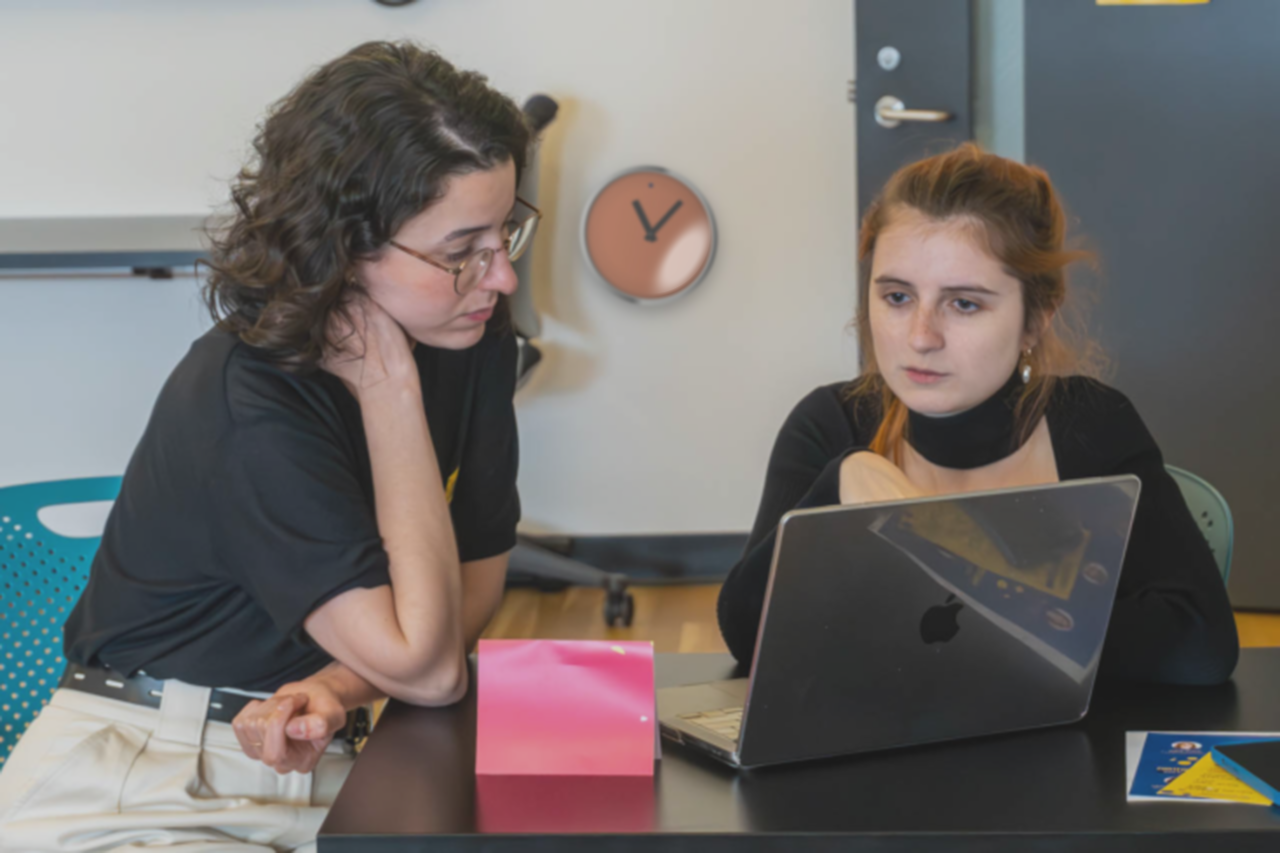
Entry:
h=11 m=7
